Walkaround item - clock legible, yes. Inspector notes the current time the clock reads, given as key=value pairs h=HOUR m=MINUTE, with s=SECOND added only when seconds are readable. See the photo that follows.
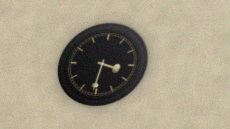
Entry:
h=3 m=31
